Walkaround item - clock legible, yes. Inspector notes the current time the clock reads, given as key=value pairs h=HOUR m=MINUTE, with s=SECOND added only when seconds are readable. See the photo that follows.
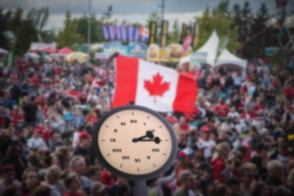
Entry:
h=2 m=15
